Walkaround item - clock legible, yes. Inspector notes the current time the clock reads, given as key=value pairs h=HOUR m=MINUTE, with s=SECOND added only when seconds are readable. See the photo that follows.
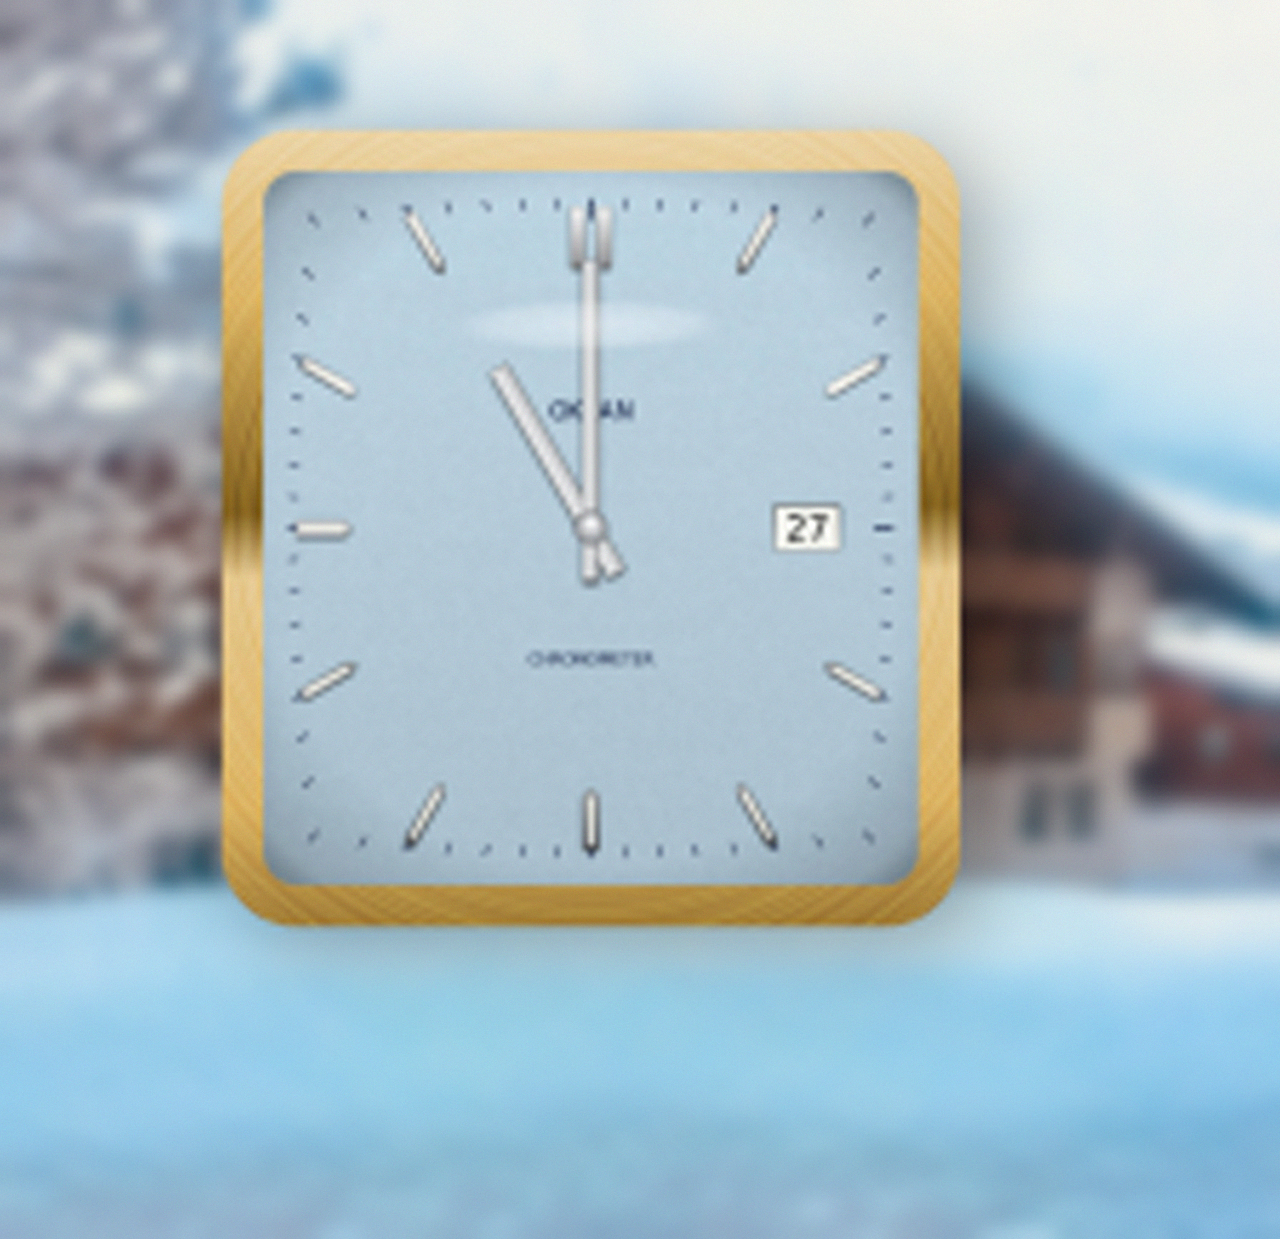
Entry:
h=11 m=0
